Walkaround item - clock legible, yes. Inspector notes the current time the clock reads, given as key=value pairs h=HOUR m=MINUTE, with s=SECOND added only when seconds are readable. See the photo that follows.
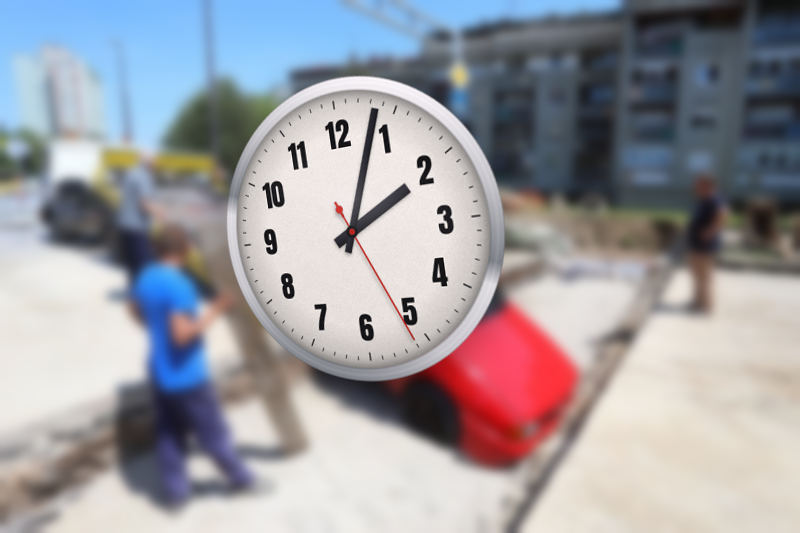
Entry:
h=2 m=3 s=26
